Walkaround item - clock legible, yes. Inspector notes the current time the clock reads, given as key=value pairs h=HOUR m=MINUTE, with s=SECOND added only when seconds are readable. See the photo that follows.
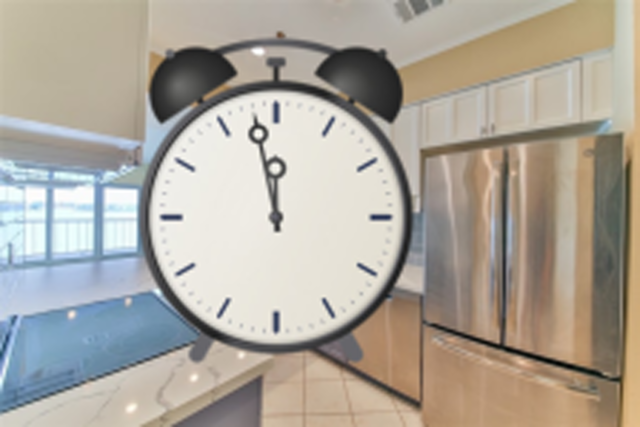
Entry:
h=11 m=58
